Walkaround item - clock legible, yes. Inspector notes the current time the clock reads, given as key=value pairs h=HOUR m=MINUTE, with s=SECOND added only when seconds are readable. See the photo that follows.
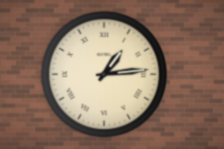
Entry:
h=1 m=14
